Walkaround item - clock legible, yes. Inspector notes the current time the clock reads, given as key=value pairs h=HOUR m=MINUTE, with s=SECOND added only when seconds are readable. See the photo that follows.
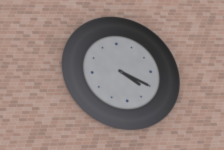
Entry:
h=4 m=20
